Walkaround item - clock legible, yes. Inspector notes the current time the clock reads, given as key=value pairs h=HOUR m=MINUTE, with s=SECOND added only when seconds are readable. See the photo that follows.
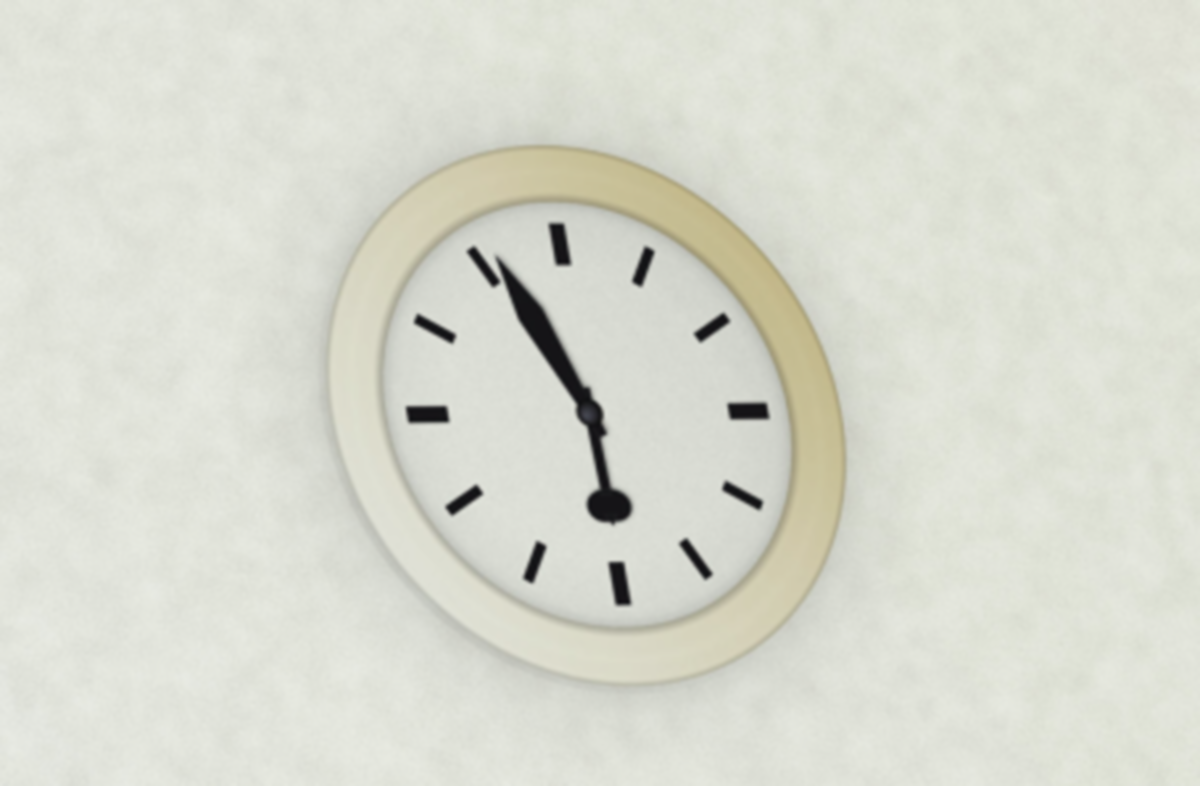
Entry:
h=5 m=56
